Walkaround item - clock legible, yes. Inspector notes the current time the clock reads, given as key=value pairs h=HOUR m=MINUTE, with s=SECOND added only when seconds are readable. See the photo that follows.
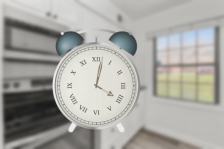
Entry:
h=4 m=2
